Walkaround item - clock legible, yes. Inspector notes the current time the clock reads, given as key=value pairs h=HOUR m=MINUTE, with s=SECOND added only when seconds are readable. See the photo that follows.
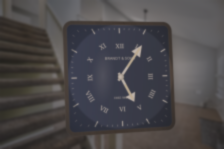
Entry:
h=5 m=6
